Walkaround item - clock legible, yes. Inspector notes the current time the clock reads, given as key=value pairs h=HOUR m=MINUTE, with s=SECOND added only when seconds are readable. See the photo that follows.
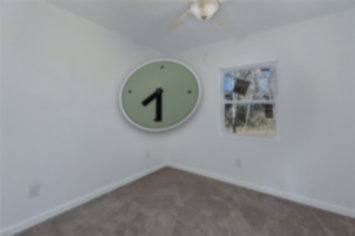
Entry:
h=7 m=29
